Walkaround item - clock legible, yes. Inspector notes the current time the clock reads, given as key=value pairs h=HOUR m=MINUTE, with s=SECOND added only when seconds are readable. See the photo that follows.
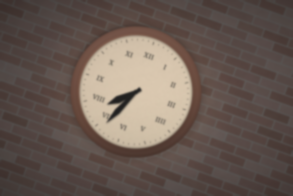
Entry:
h=7 m=34
